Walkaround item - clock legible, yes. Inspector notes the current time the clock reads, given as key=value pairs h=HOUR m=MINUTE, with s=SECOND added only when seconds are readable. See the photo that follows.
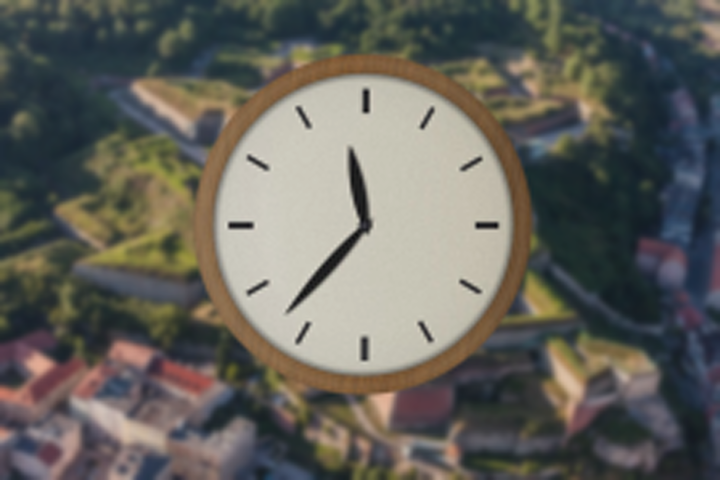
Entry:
h=11 m=37
